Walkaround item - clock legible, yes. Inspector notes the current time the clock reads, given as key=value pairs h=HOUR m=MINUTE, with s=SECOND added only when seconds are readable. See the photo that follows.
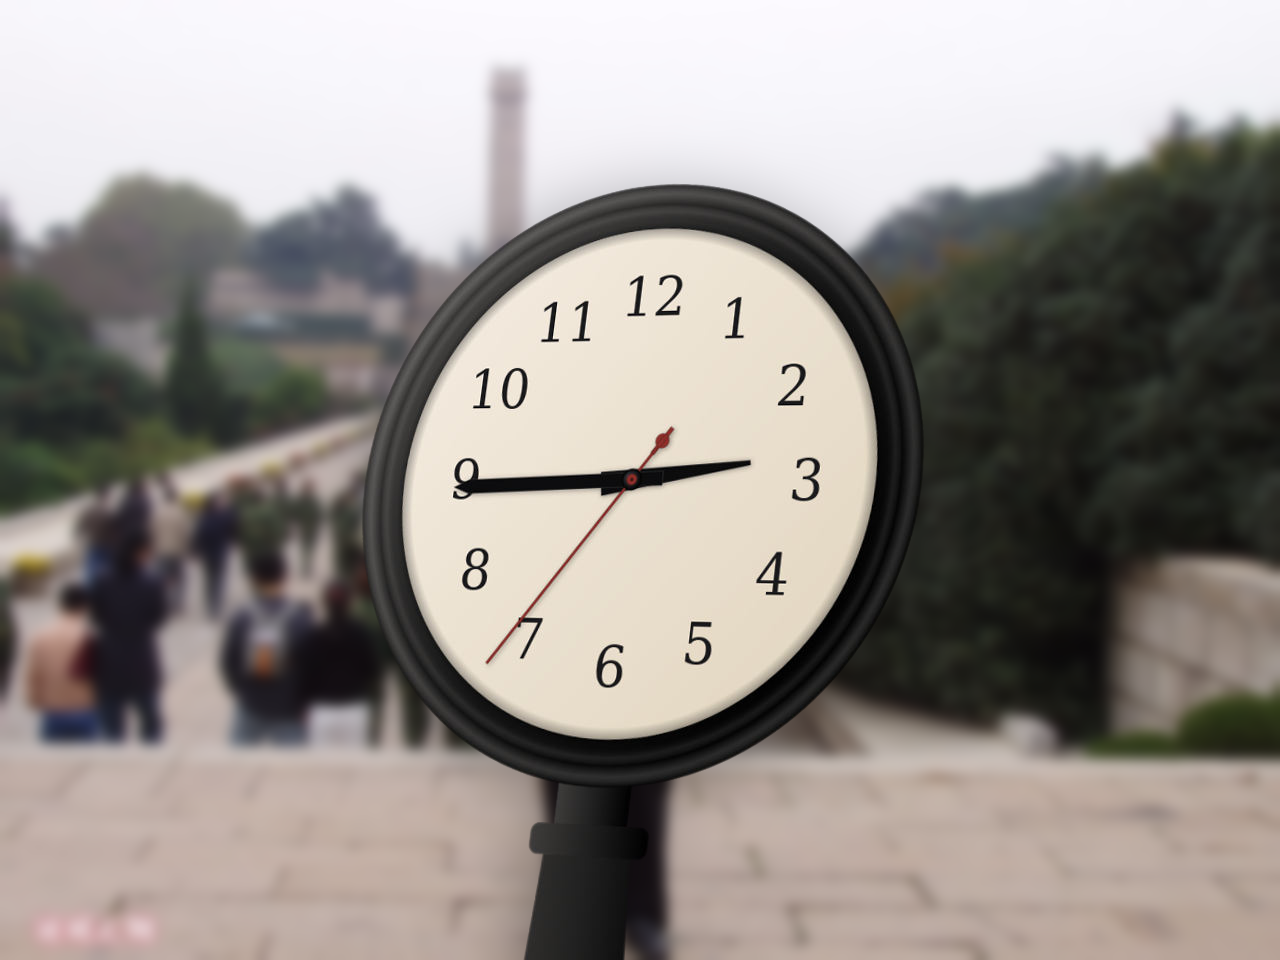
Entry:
h=2 m=44 s=36
